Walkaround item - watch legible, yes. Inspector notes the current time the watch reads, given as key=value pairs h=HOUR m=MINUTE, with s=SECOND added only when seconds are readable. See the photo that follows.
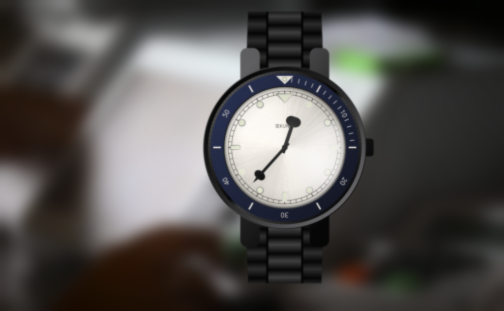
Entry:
h=12 m=37
